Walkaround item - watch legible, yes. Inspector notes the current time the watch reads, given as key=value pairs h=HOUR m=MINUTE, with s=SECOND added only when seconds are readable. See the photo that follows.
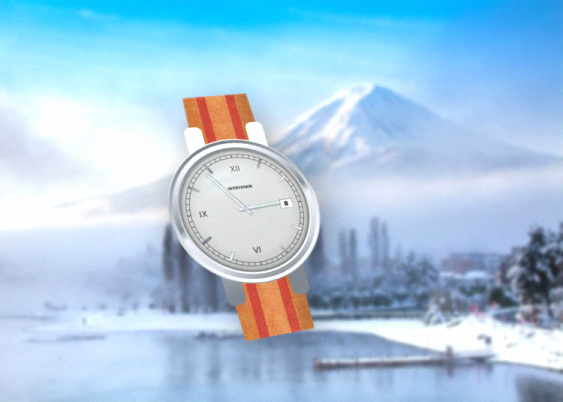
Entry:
h=2 m=54
